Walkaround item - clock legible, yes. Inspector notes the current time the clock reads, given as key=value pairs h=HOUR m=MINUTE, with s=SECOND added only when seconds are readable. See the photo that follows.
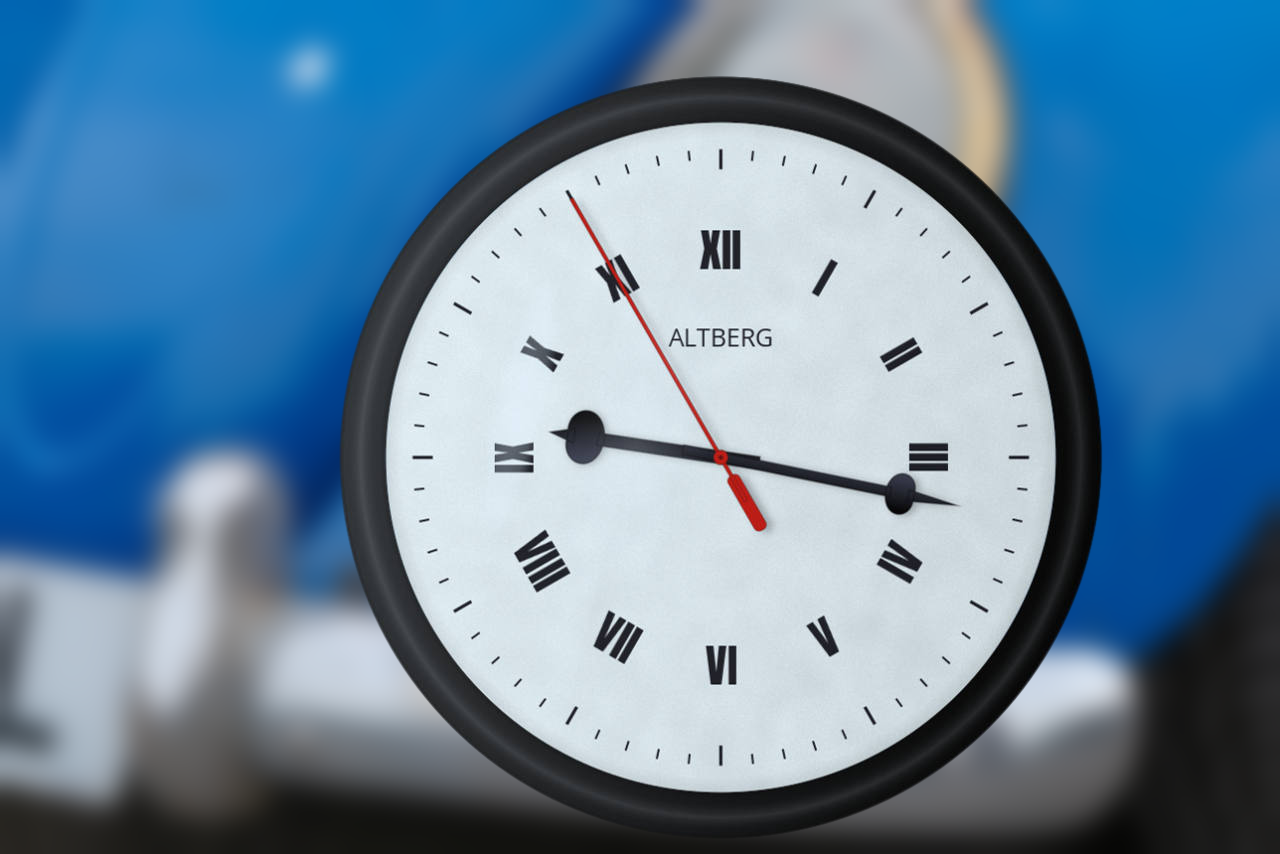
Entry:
h=9 m=16 s=55
